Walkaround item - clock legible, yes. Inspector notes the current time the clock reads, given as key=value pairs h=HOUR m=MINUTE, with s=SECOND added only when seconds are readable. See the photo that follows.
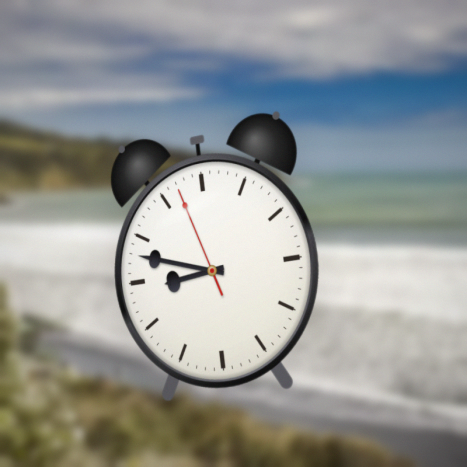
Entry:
h=8 m=47 s=57
